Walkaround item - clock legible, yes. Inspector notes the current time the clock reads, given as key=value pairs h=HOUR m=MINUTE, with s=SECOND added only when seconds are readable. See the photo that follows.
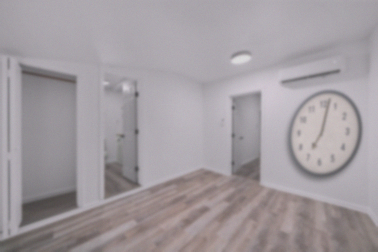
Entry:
h=7 m=2
